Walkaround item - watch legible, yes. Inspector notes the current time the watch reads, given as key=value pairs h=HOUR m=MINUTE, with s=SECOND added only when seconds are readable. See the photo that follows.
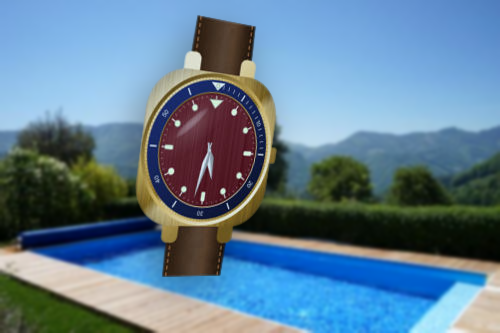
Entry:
h=5 m=32
